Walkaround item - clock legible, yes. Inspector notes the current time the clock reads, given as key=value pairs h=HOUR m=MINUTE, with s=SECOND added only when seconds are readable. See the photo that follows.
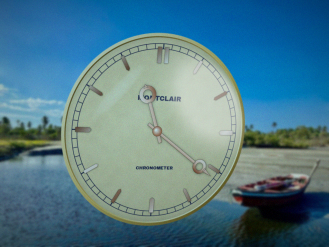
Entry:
h=11 m=21
